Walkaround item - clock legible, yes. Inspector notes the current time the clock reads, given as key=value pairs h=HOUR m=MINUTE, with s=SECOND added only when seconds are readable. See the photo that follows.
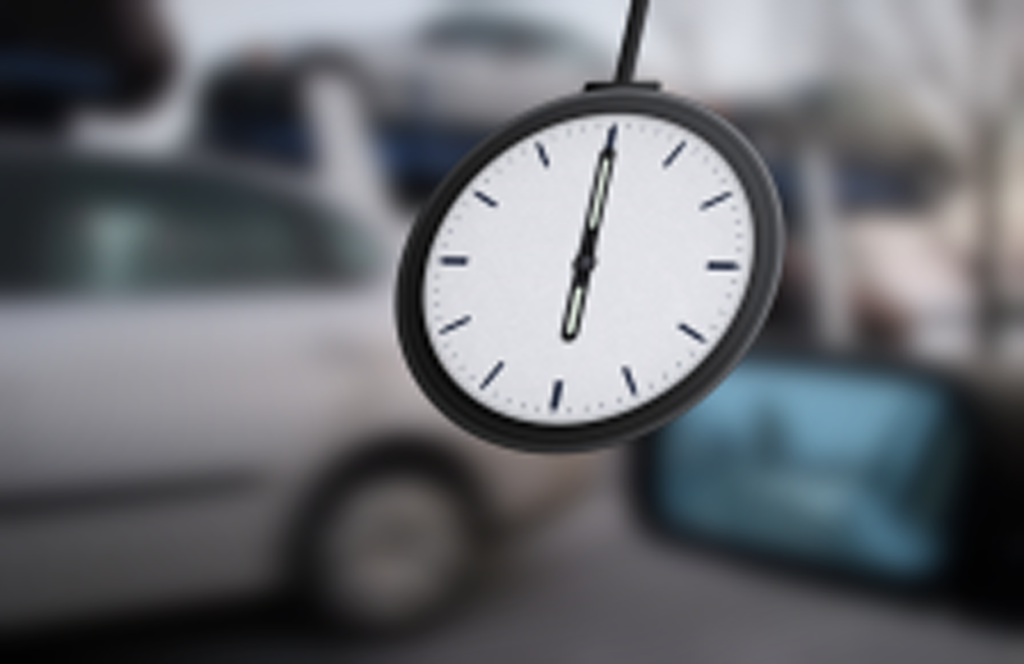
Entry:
h=6 m=0
